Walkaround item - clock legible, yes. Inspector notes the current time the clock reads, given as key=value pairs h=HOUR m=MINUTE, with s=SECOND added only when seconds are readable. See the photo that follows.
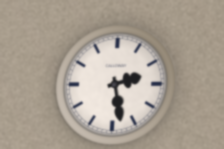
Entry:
h=2 m=28
